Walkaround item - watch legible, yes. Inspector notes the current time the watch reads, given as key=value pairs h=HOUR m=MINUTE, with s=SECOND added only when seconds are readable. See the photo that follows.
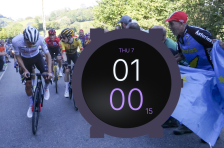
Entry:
h=1 m=0 s=15
